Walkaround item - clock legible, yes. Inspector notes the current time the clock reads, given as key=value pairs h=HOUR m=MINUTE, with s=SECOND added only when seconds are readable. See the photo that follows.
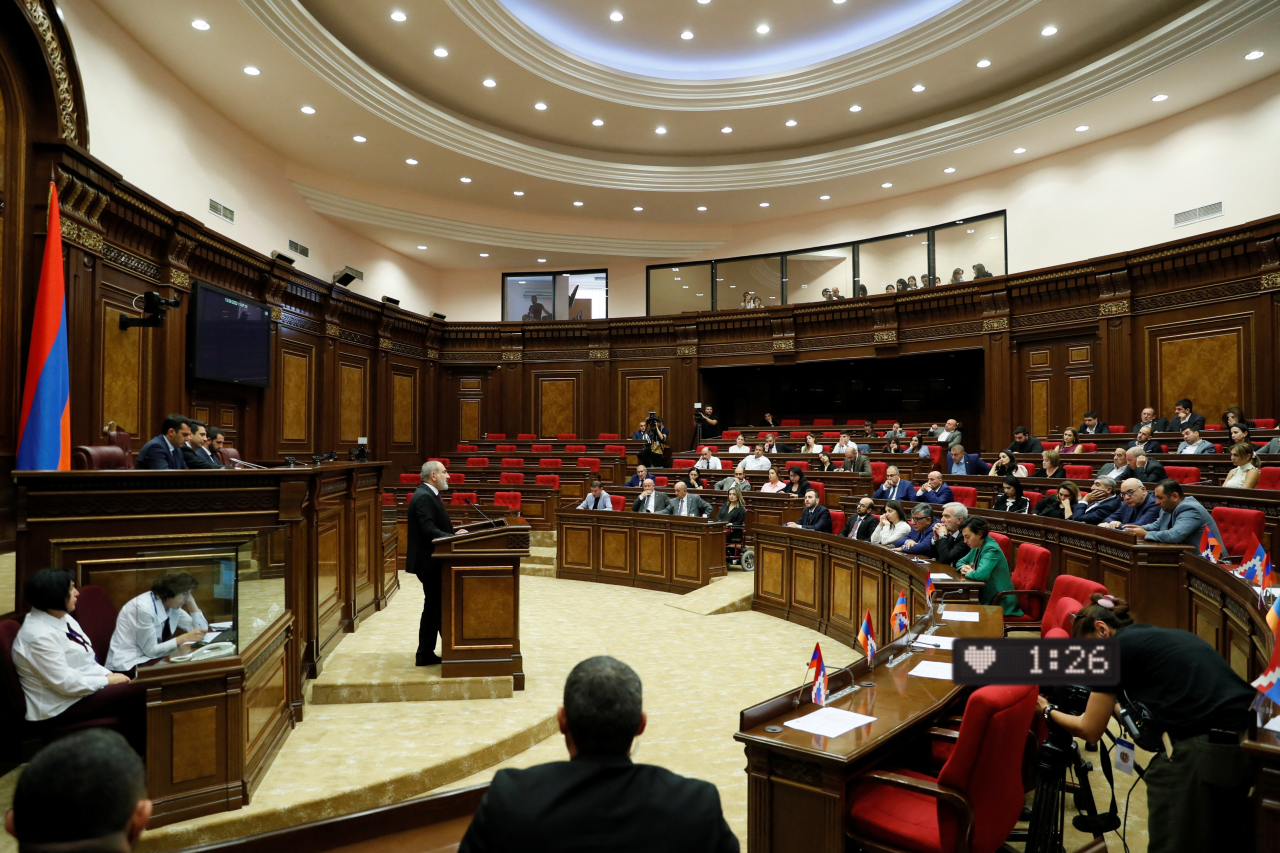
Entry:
h=1 m=26
